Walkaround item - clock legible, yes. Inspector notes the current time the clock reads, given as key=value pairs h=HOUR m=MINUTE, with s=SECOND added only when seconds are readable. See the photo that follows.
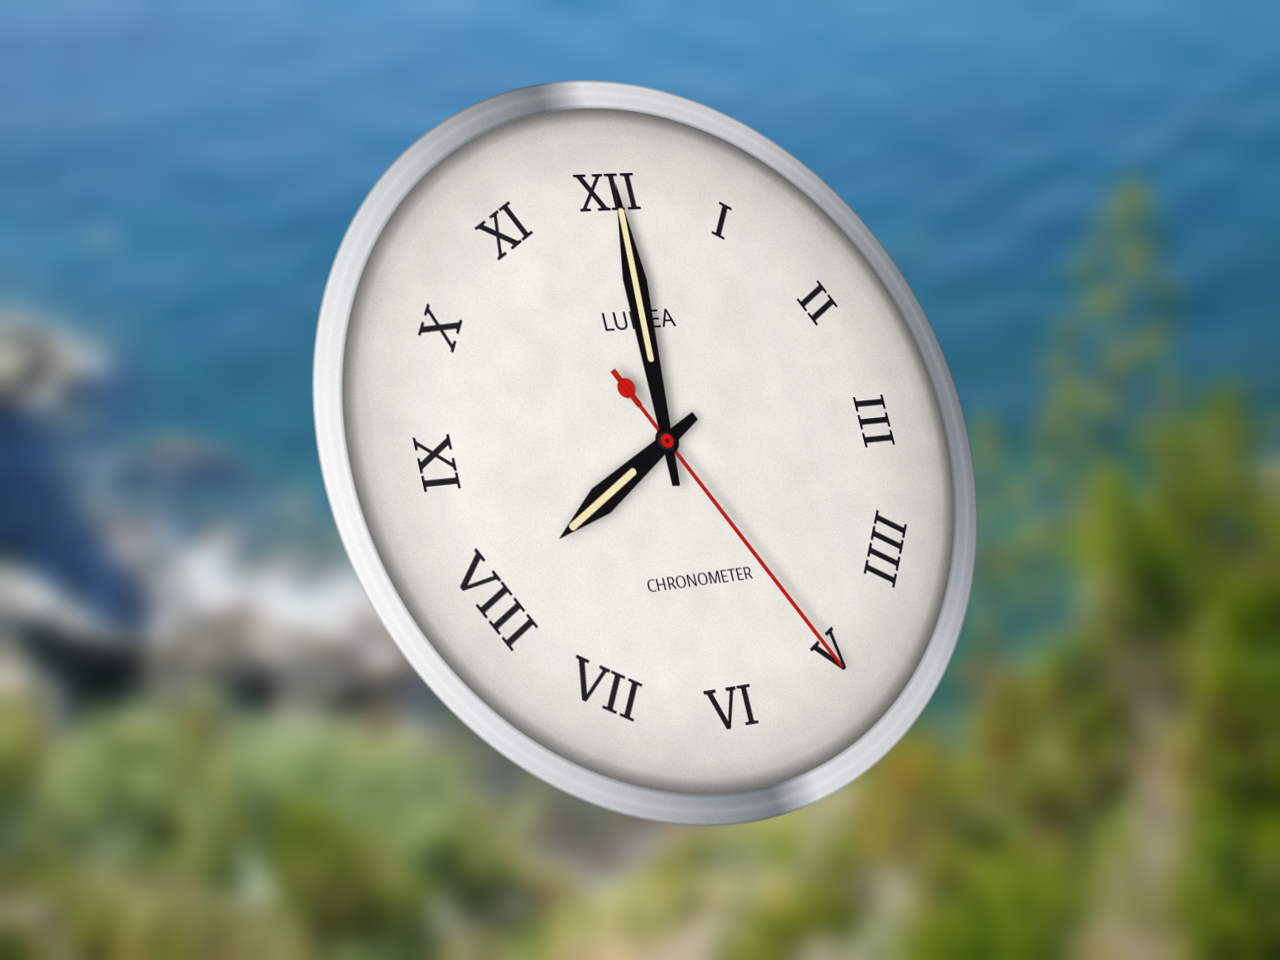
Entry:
h=8 m=0 s=25
